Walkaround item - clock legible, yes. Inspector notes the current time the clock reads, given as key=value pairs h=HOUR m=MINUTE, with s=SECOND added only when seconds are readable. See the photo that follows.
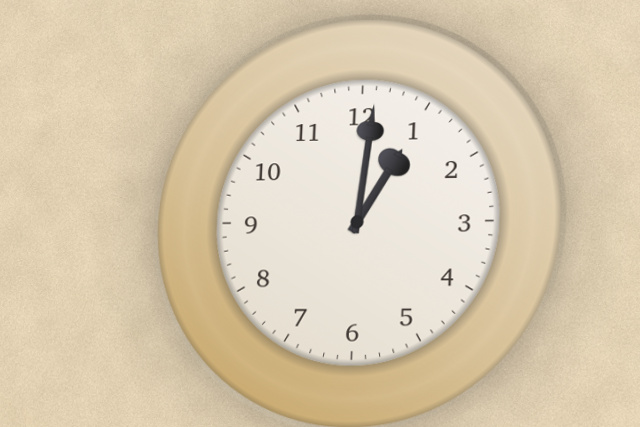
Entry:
h=1 m=1
